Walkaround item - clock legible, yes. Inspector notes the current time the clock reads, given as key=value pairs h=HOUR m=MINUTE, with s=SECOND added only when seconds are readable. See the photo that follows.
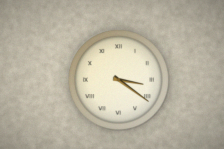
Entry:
h=3 m=21
